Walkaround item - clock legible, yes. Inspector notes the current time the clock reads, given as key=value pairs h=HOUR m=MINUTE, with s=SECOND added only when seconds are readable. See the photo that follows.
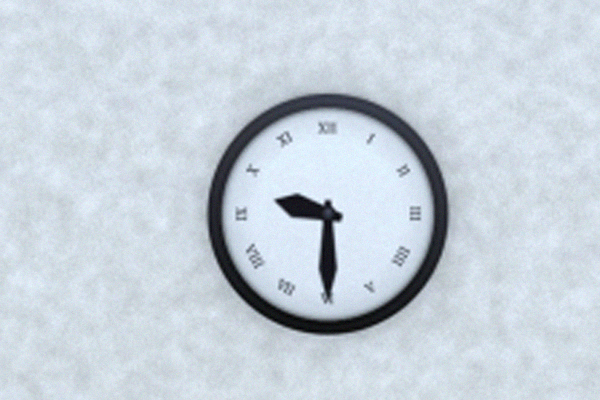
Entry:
h=9 m=30
